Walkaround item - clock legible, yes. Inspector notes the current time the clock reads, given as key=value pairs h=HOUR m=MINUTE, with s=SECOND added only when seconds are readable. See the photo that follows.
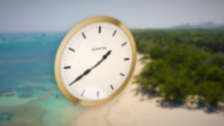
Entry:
h=1 m=40
